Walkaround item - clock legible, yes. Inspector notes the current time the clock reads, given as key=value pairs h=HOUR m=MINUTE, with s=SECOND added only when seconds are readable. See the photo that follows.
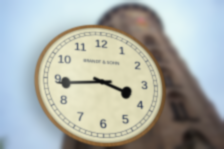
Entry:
h=3 m=44
